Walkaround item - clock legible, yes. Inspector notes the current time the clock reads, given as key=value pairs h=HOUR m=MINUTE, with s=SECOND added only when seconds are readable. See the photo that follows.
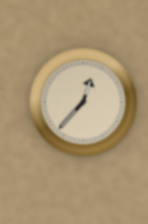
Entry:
h=12 m=37
